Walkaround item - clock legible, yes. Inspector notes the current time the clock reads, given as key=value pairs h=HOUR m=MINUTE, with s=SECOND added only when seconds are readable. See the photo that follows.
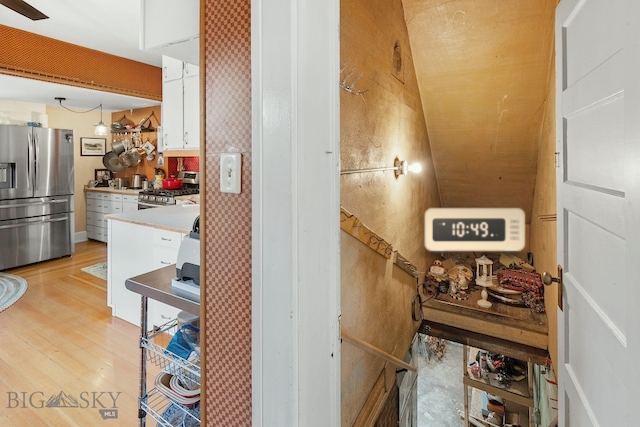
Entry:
h=10 m=49
